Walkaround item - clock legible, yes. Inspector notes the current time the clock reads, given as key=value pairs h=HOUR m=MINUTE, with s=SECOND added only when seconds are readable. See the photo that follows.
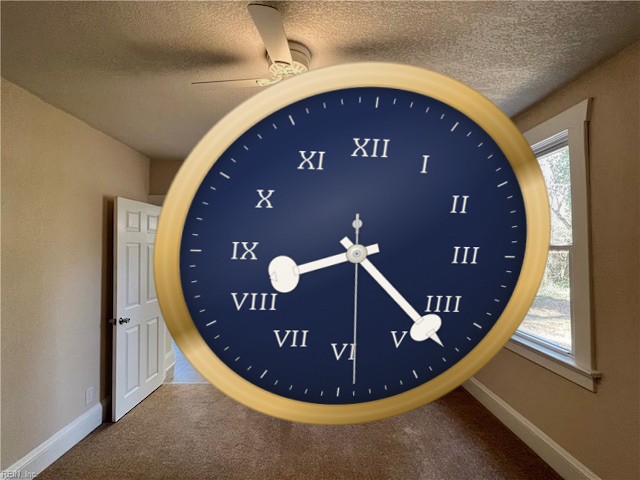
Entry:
h=8 m=22 s=29
